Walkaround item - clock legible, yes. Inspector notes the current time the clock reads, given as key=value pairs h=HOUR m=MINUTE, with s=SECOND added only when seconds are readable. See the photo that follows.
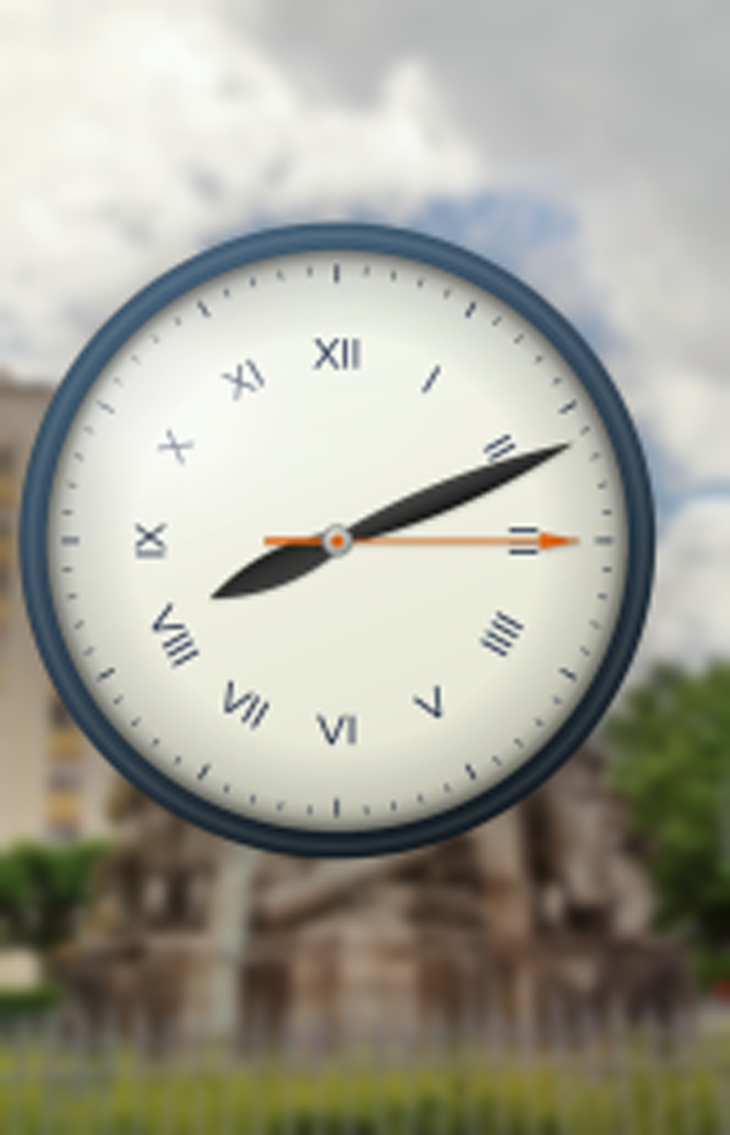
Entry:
h=8 m=11 s=15
